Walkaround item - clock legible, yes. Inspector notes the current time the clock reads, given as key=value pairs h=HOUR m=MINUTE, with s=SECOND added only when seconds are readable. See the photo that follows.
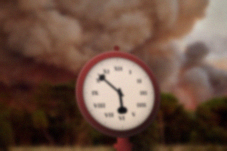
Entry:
h=5 m=52
